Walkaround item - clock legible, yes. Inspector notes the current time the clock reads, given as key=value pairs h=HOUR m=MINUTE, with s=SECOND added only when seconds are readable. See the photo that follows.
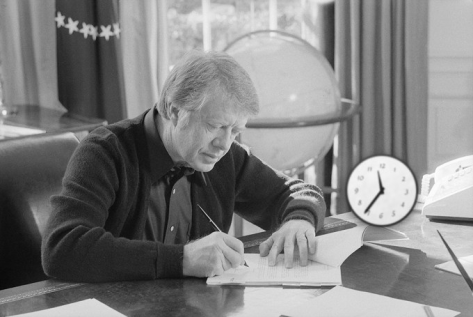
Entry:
h=11 m=36
